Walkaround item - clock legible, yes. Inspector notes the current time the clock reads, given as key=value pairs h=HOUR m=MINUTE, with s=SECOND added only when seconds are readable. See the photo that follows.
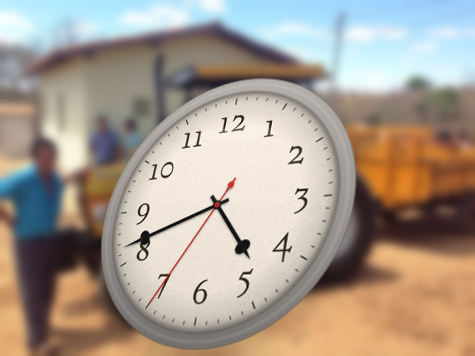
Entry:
h=4 m=41 s=35
